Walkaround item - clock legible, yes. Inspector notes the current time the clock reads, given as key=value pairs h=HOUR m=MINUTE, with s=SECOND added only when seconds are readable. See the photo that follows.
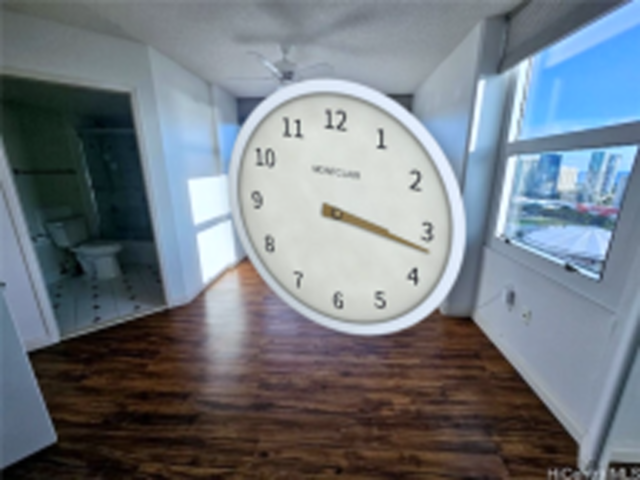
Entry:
h=3 m=17
